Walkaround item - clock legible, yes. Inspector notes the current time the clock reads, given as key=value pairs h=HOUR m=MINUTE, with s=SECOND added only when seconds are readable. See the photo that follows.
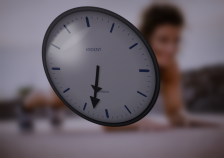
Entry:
h=6 m=33
